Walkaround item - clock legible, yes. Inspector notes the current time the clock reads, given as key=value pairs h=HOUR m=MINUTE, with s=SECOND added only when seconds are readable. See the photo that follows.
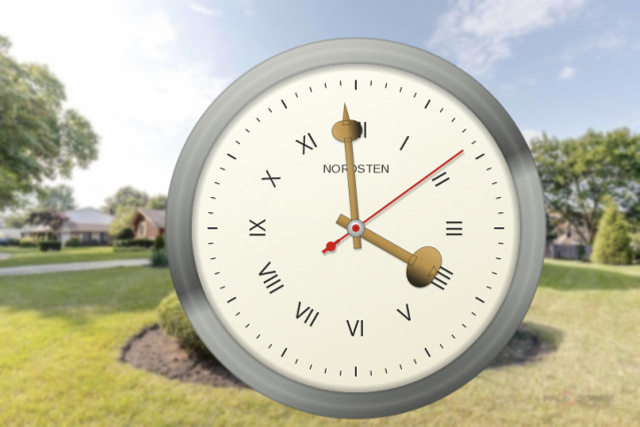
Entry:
h=3 m=59 s=9
